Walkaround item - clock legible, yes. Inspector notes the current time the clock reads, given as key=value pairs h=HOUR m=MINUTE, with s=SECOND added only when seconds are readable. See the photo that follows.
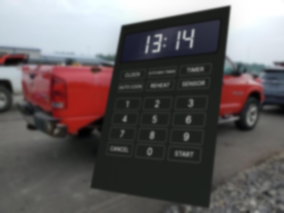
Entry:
h=13 m=14
